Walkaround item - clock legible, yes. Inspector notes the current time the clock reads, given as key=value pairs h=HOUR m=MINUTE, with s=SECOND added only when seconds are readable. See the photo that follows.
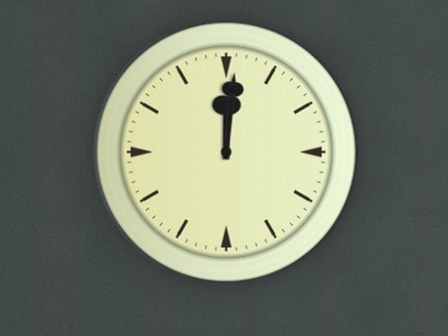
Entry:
h=12 m=1
